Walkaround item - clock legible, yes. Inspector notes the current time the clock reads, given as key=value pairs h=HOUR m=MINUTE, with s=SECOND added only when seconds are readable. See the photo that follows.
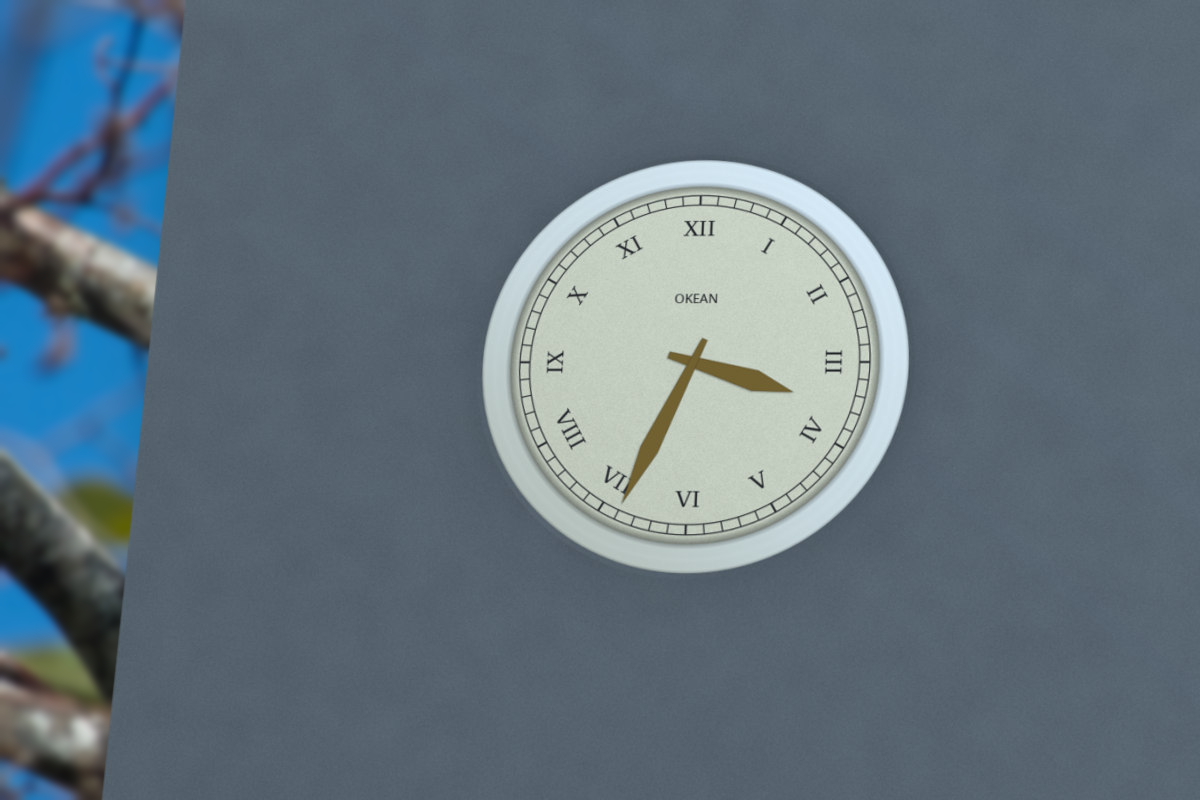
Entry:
h=3 m=34
